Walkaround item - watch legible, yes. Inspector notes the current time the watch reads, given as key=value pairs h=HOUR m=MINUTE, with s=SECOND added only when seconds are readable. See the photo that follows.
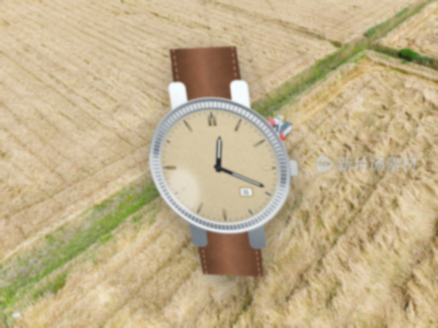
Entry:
h=12 m=19
